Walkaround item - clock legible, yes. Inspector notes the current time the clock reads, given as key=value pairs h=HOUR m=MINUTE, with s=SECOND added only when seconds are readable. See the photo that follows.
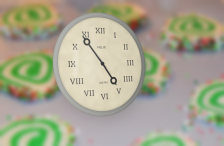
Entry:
h=4 m=54
